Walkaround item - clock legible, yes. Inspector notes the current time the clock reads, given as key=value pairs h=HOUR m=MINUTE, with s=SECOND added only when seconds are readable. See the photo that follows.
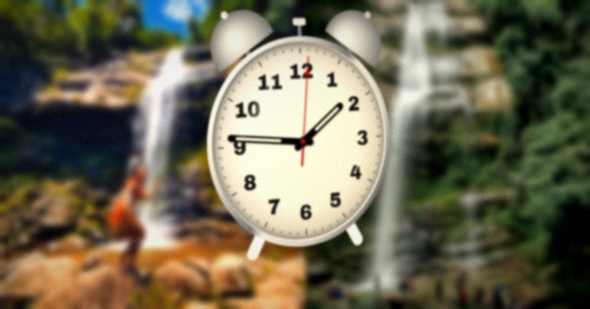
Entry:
h=1 m=46 s=1
